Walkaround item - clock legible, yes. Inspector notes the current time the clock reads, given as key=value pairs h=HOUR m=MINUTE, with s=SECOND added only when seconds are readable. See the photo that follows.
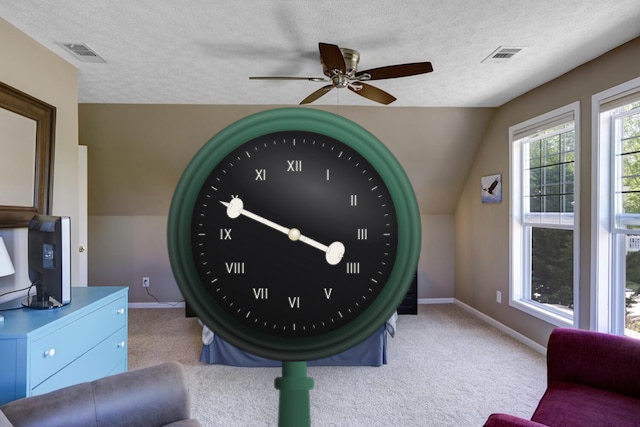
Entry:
h=3 m=49
